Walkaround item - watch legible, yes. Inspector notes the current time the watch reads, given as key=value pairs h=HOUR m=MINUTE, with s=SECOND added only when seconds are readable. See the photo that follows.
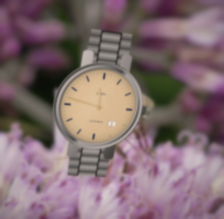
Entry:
h=11 m=47
